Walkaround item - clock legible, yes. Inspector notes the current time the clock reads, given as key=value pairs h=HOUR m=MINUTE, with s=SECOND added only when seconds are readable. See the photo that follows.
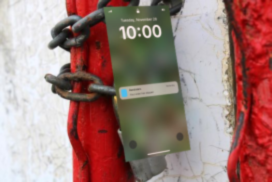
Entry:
h=10 m=0
